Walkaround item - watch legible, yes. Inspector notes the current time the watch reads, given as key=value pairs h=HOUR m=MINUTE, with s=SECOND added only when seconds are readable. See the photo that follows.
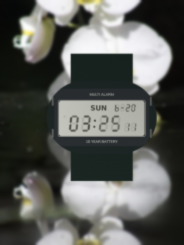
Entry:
h=3 m=25 s=11
